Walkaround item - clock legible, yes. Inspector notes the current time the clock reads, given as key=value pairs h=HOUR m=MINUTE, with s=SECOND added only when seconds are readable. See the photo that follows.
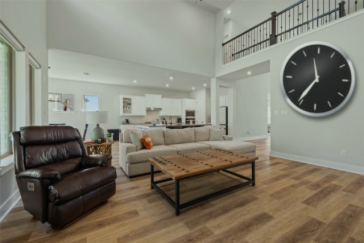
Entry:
h=11 m=36
